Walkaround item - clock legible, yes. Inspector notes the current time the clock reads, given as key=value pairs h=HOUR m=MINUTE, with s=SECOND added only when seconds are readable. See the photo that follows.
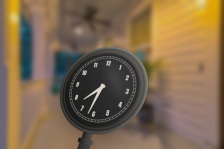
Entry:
h=7 m=32
